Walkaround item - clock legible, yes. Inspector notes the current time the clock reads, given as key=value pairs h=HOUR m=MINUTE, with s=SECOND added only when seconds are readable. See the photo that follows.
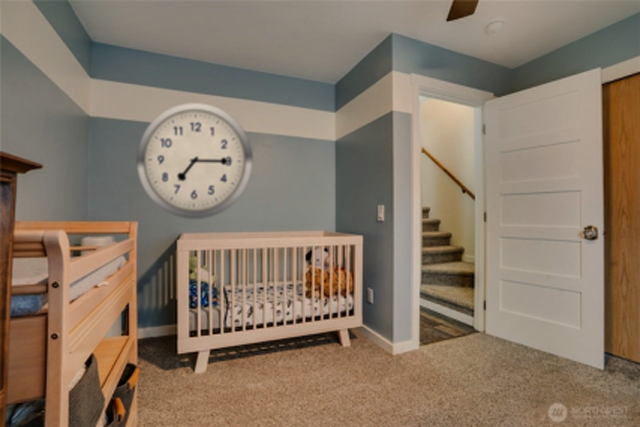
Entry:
h=7 m=15
